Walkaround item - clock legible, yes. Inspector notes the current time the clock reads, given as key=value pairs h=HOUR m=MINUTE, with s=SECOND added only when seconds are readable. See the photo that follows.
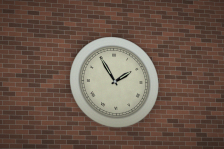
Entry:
h=1 m=55
